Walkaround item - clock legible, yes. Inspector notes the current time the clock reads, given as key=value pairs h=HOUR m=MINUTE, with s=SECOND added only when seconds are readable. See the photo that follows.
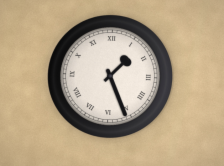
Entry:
h=1 m=26
